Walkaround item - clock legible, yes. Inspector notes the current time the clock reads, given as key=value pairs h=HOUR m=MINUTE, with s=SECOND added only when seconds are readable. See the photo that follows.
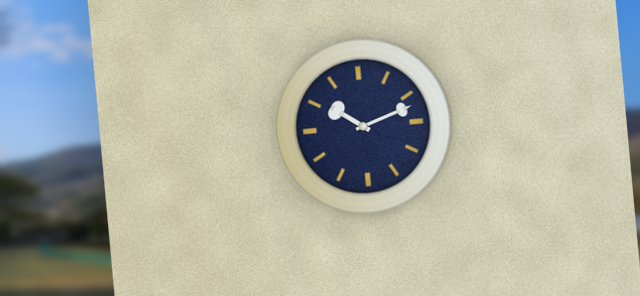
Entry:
h=10 m=12
